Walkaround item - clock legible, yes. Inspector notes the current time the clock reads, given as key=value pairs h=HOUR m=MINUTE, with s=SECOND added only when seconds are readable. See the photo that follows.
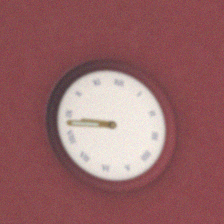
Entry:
h=8 m=43
